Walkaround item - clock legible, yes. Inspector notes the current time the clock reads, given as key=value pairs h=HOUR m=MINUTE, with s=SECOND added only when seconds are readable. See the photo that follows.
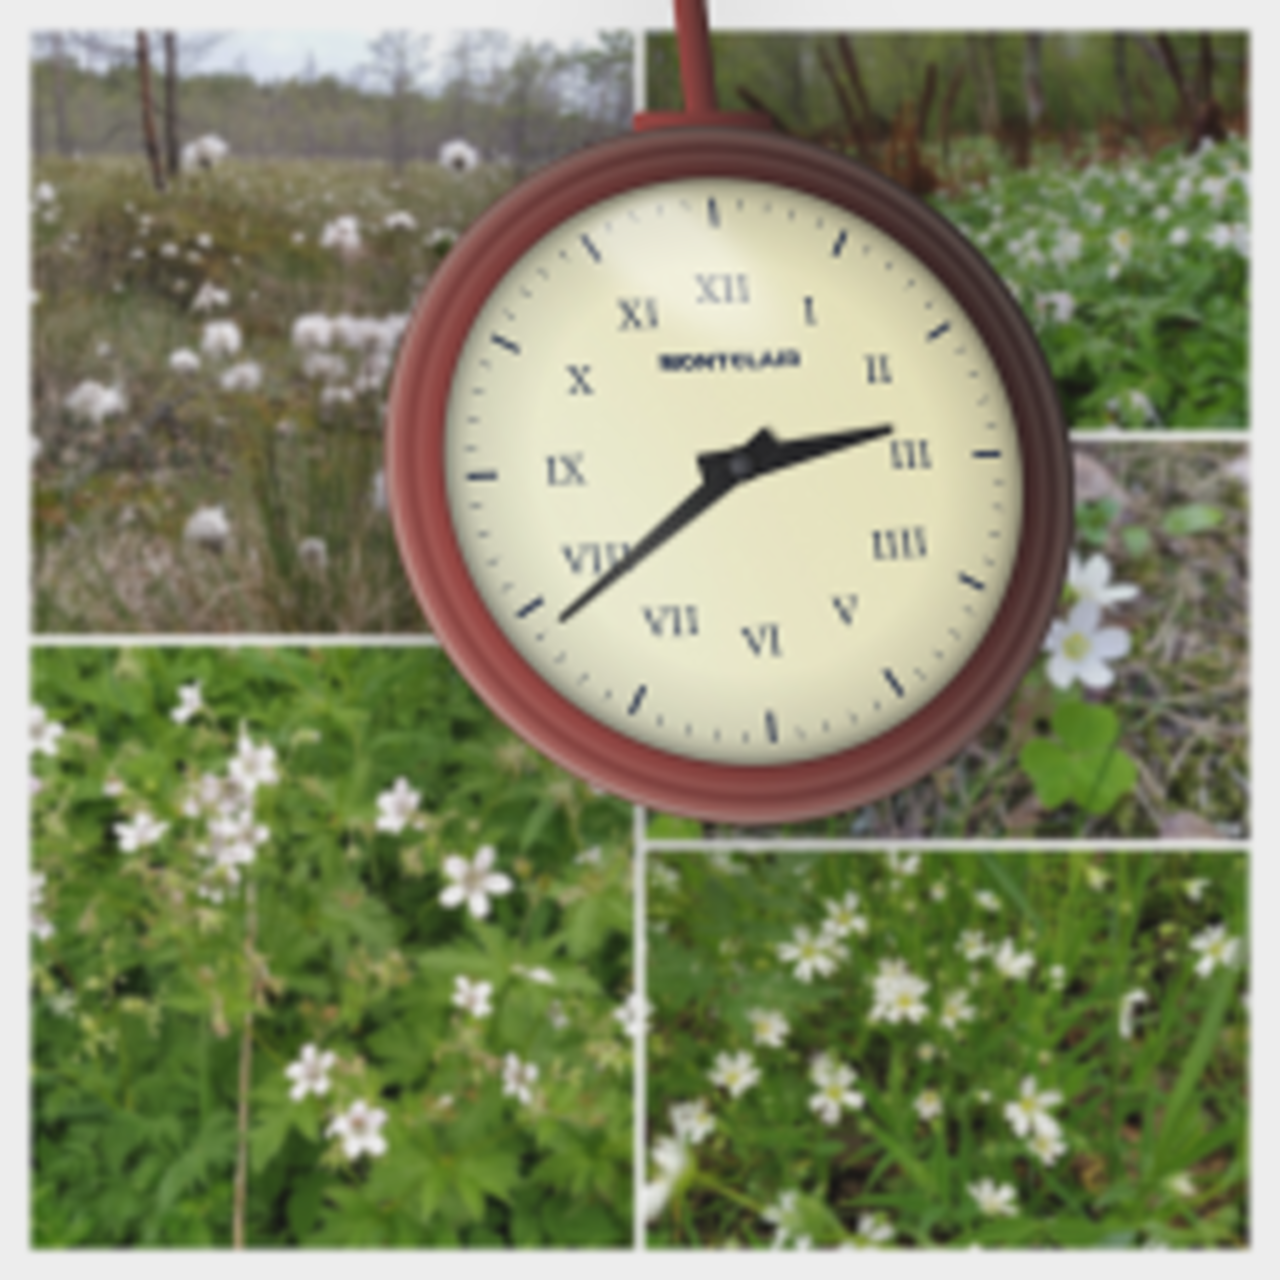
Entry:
h=2 m=39
